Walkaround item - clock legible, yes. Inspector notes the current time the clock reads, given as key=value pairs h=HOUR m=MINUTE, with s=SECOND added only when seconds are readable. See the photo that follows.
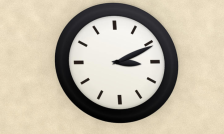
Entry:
h=3 m=11
